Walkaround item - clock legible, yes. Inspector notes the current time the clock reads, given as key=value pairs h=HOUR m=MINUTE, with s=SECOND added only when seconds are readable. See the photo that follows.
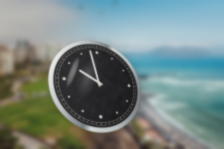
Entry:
h=9 m=58
